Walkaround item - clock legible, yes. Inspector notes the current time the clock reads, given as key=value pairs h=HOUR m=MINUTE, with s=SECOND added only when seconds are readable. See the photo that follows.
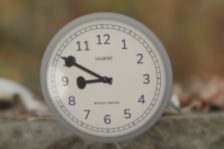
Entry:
h=8 m=50
